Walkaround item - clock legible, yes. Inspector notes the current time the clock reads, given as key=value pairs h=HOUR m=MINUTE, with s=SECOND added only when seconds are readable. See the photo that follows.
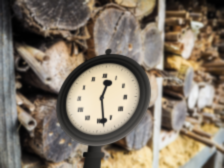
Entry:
h=12 m=28
